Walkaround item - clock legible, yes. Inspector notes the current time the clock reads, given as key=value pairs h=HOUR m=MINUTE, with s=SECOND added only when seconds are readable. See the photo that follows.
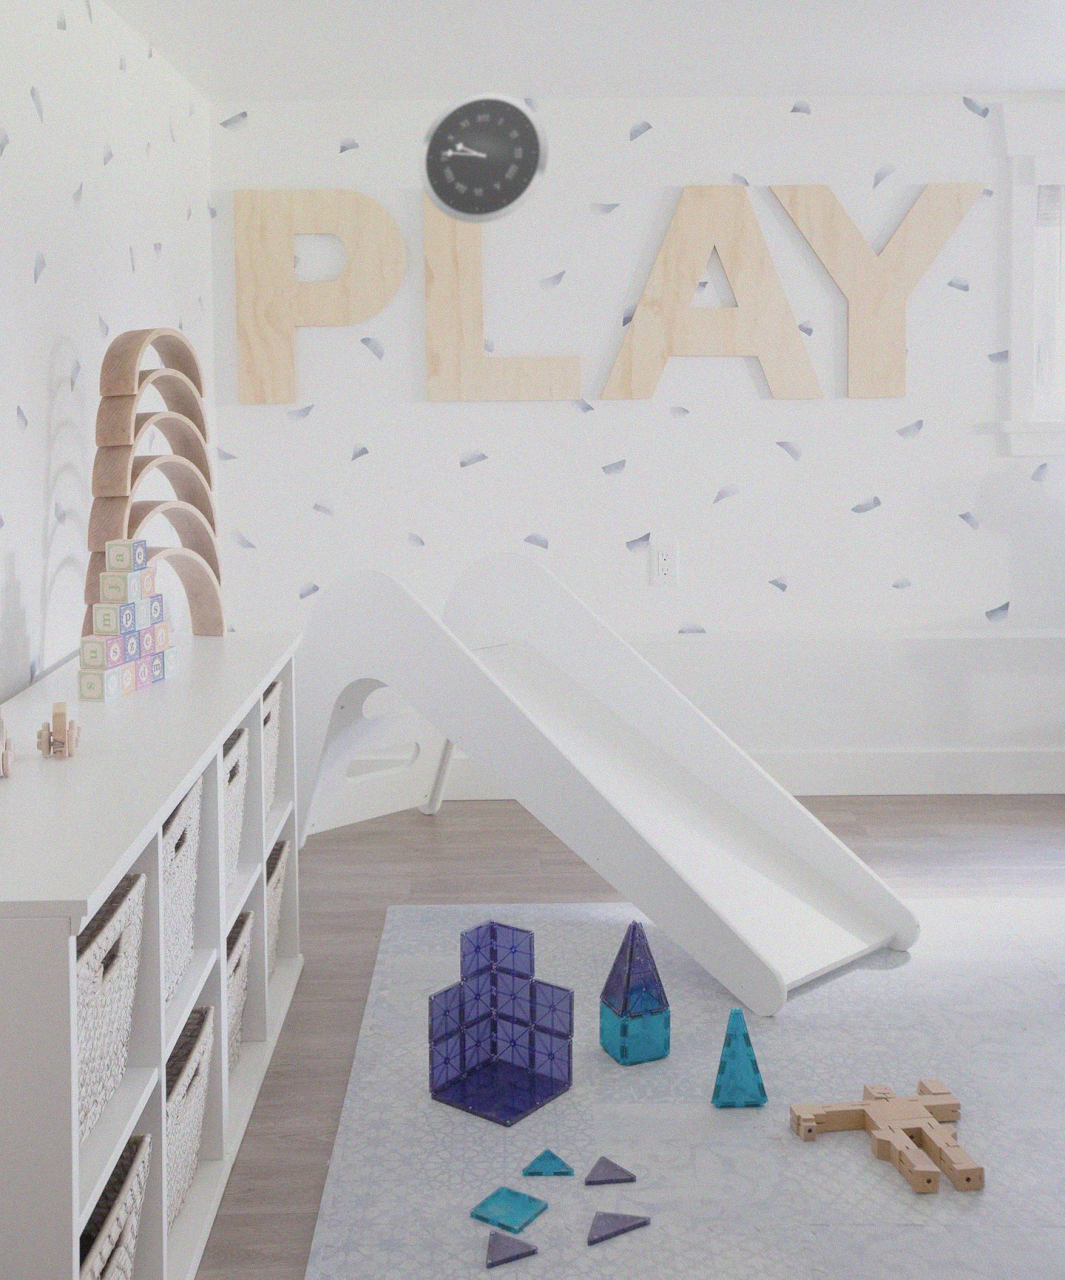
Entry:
h=9 m=46
